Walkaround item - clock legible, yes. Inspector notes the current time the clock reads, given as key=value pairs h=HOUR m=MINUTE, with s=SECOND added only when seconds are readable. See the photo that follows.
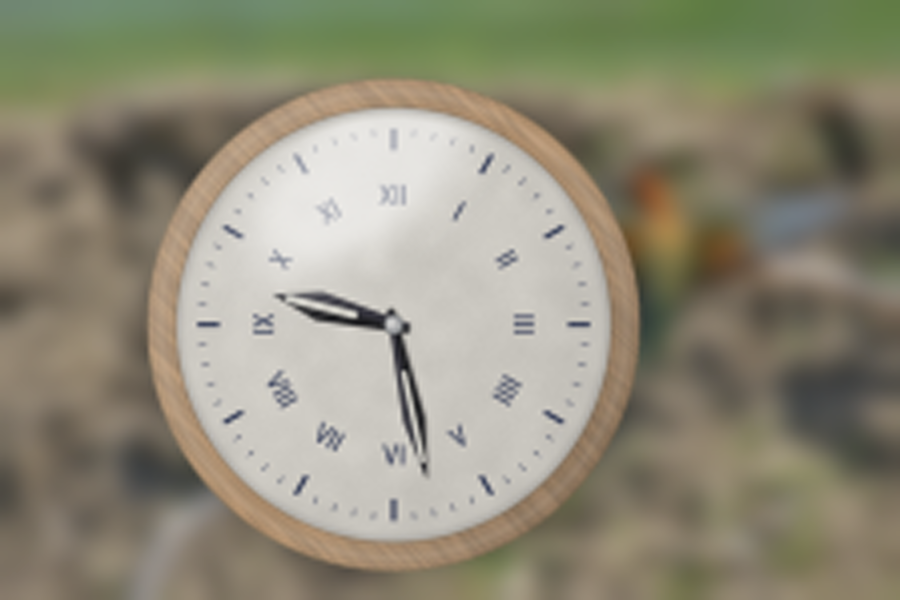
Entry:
h=9 m=28
